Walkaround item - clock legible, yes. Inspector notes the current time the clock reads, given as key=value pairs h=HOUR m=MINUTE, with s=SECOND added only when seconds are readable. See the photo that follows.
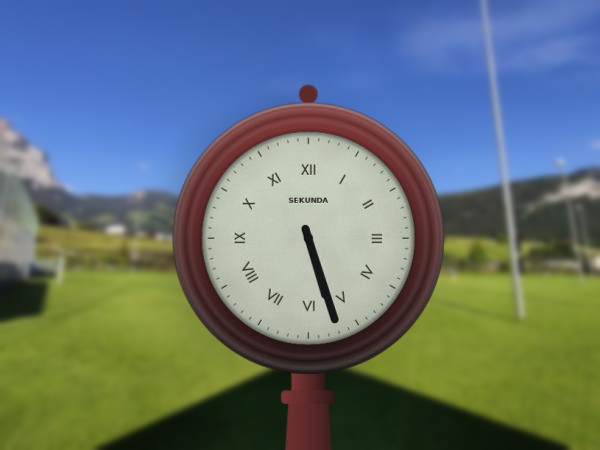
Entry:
h=5 m=27
